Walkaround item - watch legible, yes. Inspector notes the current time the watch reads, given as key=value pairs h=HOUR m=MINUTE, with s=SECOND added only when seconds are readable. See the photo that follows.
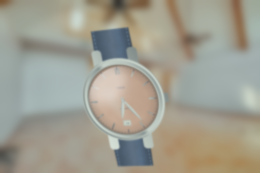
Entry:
h=6 m=24
